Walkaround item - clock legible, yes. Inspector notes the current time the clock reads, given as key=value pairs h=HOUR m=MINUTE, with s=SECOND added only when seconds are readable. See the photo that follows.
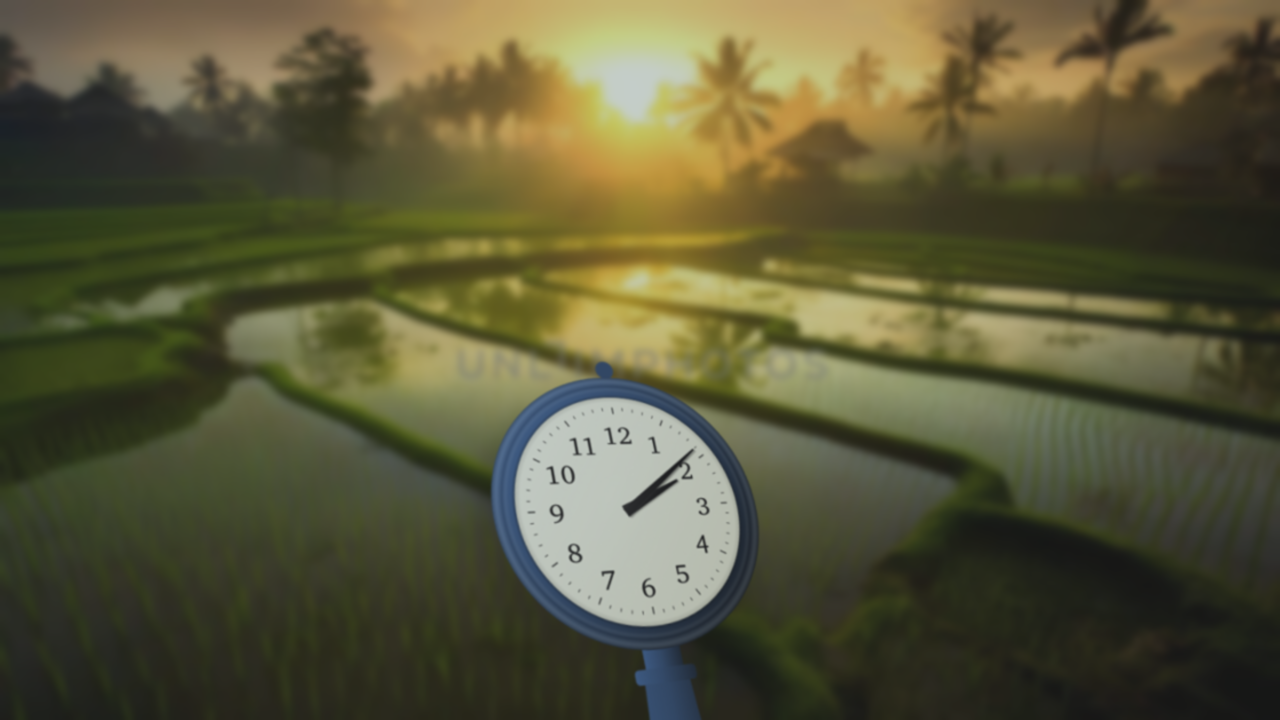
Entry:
h=2 m=9
